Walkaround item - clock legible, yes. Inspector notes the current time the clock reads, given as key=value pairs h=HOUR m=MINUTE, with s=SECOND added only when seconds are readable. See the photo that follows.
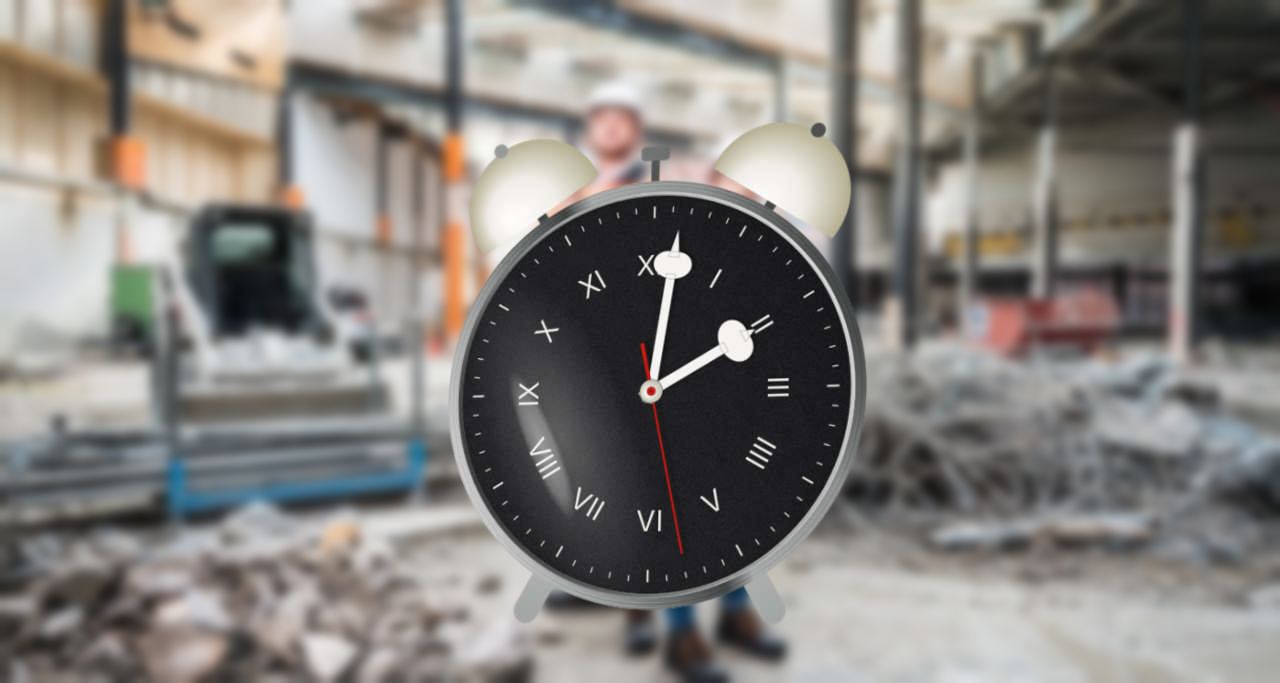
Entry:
h=2 m=1 s=28
